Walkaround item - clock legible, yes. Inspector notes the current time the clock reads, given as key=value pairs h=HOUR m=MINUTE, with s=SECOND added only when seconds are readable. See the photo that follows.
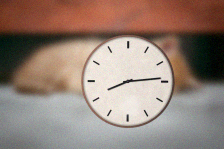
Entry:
h=8 m=14
